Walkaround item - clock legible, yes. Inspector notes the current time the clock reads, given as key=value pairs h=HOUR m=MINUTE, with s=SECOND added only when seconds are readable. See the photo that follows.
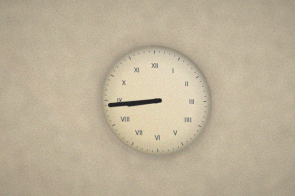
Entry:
h=8 m=44
